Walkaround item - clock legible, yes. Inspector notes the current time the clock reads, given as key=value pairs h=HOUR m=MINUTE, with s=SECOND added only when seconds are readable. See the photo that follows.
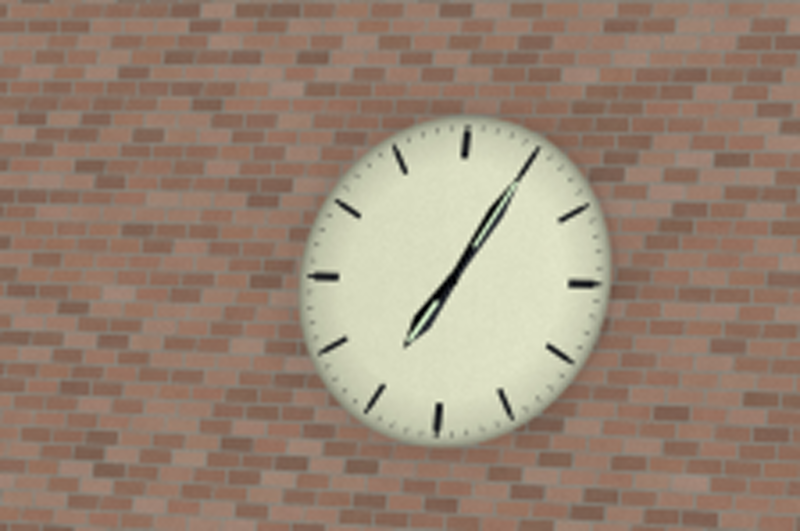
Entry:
h=7 m=5
